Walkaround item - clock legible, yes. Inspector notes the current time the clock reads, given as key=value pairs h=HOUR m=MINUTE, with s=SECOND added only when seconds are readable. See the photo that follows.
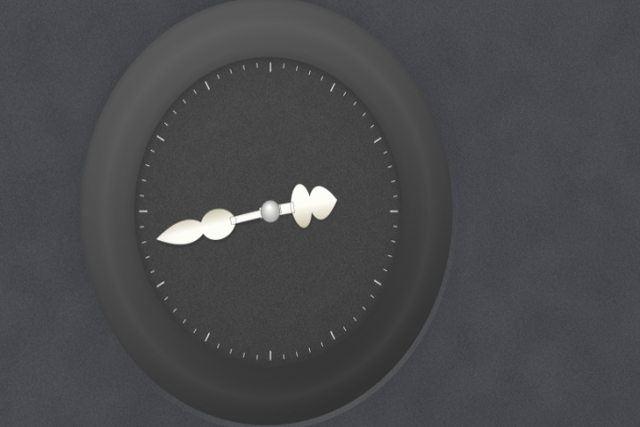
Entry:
h=2 m=43
